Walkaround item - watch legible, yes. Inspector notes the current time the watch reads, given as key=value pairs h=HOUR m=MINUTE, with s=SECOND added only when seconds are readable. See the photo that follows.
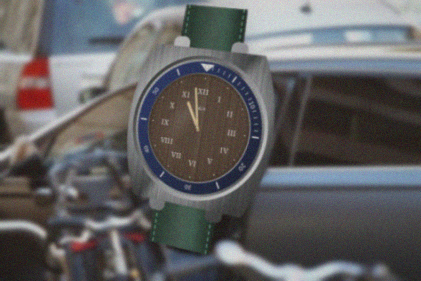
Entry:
h=10 m=58
